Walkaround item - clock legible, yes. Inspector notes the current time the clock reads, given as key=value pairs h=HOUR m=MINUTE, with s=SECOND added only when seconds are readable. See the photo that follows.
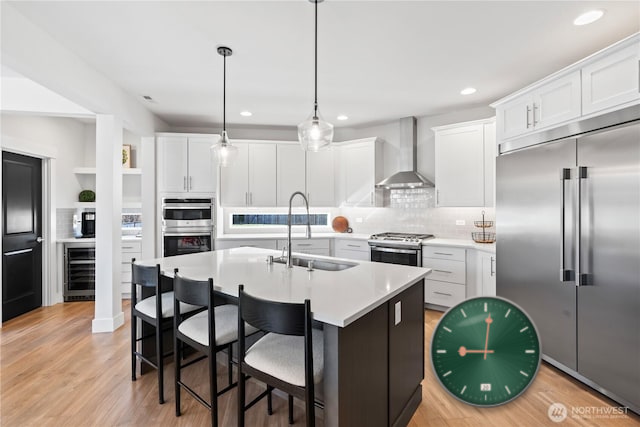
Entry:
h=9 m=1
